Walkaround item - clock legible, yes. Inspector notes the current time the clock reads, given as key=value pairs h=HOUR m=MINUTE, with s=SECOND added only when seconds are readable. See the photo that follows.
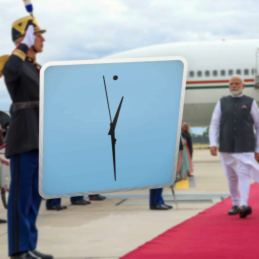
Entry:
h=12 m=28 s=58
